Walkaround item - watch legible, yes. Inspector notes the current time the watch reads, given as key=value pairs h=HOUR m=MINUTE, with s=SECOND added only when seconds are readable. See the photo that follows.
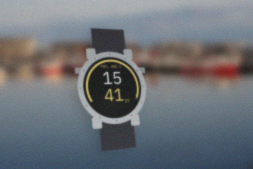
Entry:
h=15 m=41
